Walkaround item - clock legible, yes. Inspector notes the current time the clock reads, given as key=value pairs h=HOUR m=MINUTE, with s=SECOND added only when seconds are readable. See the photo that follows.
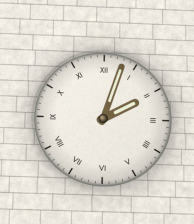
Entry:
h=2 m=3
